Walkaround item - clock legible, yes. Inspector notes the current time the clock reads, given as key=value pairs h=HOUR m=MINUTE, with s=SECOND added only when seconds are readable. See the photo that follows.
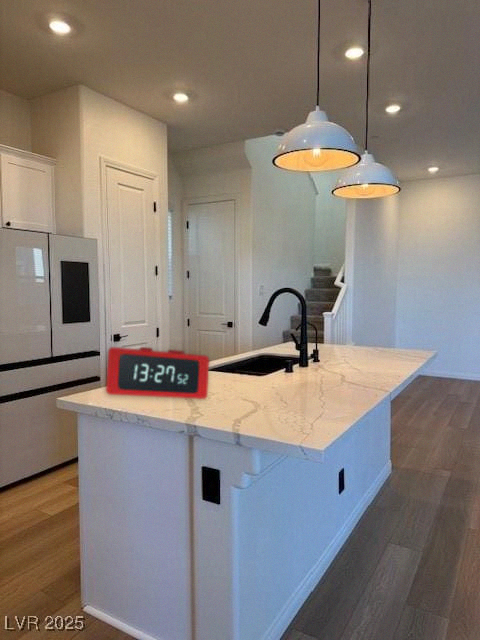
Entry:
h=13 m=27
